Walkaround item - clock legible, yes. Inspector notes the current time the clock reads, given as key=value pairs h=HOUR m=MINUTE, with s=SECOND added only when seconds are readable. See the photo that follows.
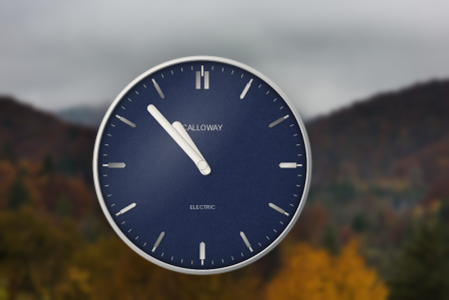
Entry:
h=10 m=53
